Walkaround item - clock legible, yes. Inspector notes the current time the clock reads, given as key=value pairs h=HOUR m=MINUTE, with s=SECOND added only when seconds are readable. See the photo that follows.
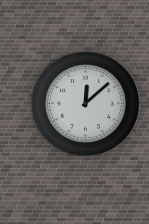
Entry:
h=12 m=8
